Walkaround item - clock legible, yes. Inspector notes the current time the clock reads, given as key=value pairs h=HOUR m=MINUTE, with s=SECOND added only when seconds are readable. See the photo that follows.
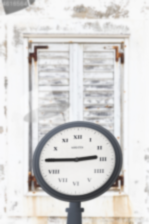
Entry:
h=2 m=45
